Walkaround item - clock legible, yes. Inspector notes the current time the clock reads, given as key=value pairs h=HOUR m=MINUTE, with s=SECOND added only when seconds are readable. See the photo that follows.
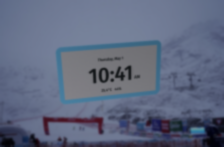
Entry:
h=10 m=41
